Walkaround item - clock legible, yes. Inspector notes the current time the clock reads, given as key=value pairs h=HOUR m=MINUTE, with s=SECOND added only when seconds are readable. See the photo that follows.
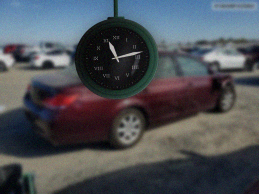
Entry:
h=11 m=13
